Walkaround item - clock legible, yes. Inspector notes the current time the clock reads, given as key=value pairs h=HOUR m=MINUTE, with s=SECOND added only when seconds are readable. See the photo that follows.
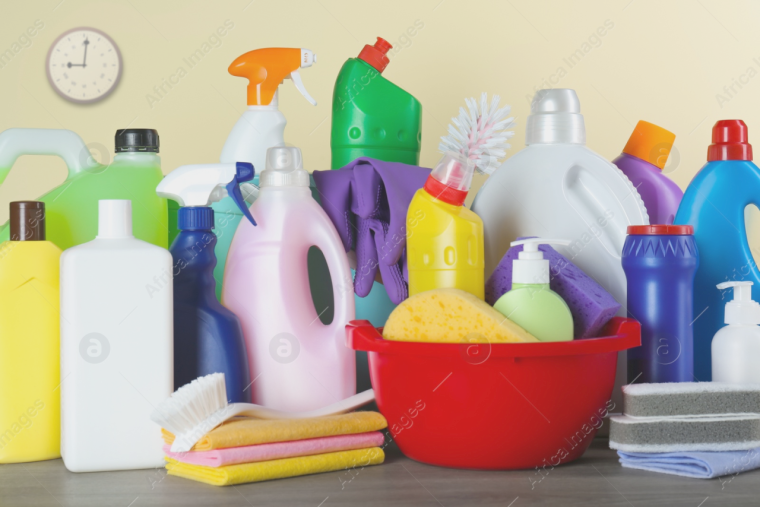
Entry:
h=9 m=1
